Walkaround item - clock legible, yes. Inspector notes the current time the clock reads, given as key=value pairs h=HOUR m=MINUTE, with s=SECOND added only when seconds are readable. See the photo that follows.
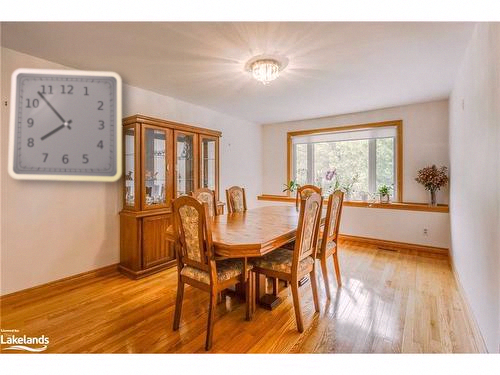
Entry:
h=7 m=53
